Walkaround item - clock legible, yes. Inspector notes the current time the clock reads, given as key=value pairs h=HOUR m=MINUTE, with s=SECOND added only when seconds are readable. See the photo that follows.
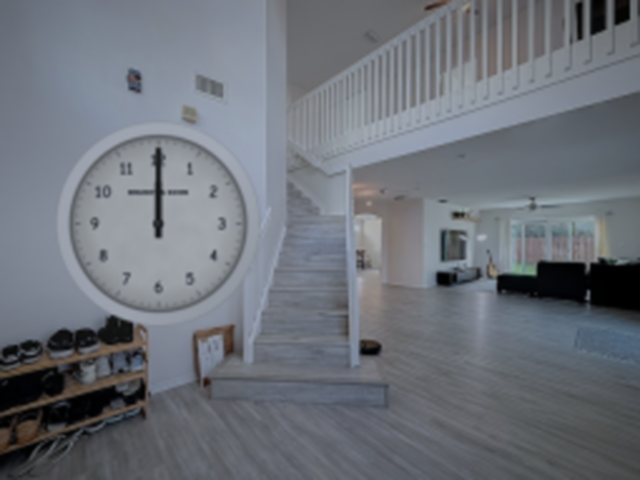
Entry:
h=12 m=0
